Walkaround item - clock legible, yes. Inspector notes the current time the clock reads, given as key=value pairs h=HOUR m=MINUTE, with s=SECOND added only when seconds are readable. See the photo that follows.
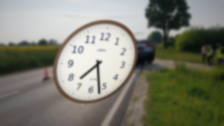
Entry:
h=7 m=27
